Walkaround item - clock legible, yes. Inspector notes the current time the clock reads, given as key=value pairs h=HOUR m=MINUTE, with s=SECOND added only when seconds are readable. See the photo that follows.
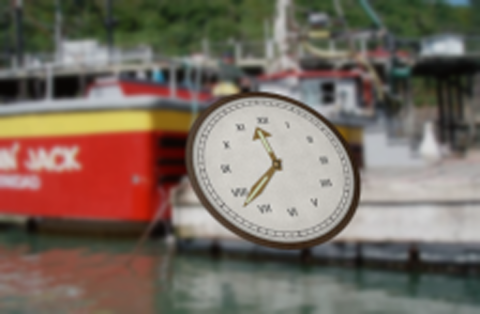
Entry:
h=11 m=38
